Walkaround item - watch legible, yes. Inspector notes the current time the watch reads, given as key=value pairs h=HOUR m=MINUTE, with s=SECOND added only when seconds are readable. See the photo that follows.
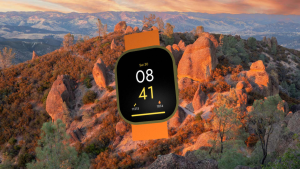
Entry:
h=8 m=41
